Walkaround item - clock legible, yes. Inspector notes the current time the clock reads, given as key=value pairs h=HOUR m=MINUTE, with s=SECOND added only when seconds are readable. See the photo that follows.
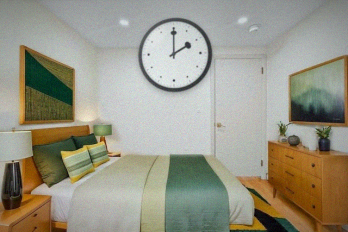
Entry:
h=2 m=0
